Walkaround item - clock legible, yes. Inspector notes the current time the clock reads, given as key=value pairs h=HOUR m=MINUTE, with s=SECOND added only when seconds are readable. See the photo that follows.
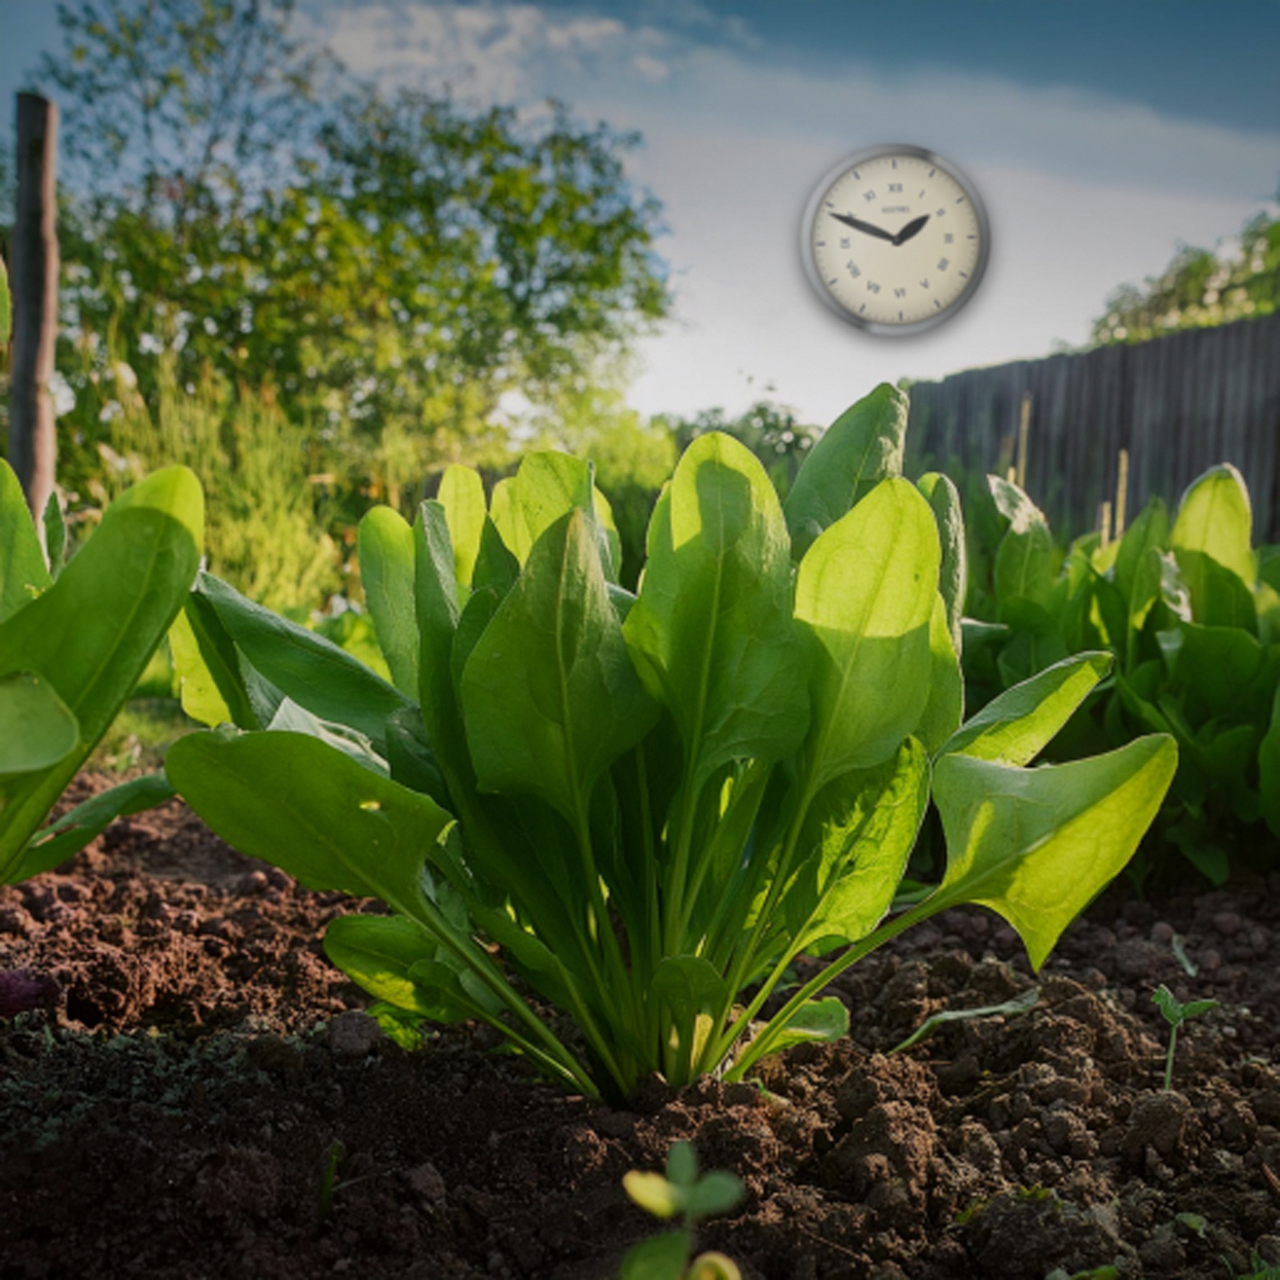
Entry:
h=1 m=49
